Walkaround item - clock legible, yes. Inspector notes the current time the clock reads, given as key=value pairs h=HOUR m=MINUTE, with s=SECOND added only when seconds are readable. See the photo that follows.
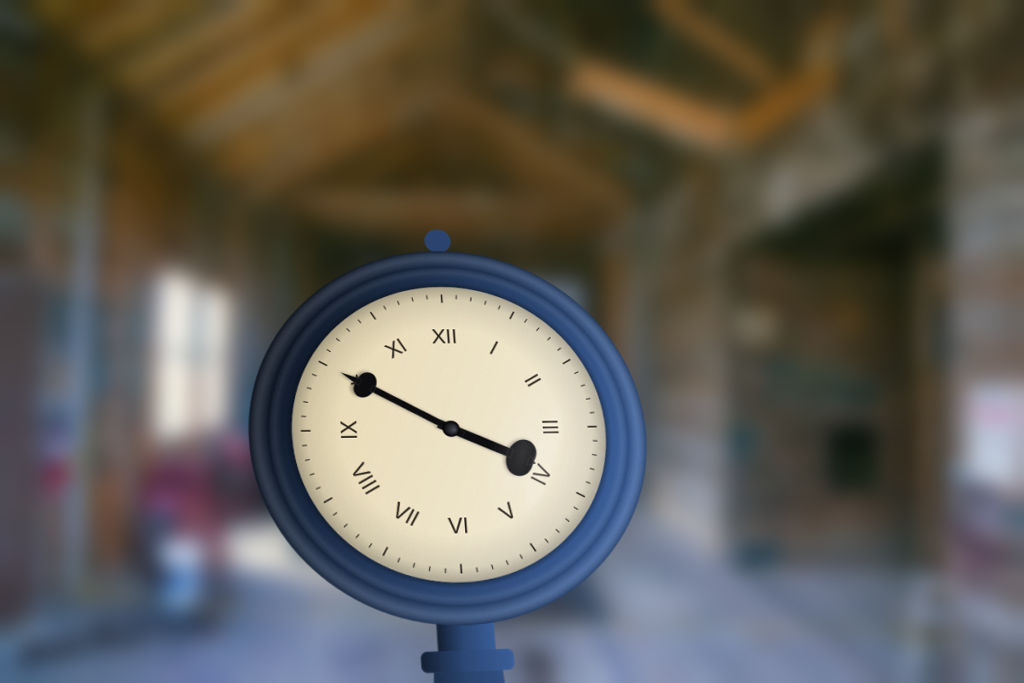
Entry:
h=3 m=50
